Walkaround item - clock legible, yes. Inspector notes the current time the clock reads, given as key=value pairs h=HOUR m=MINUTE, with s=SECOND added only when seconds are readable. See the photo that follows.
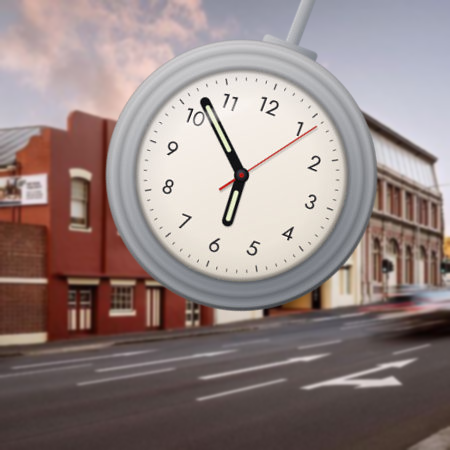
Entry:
h=5 m=52 s=6
